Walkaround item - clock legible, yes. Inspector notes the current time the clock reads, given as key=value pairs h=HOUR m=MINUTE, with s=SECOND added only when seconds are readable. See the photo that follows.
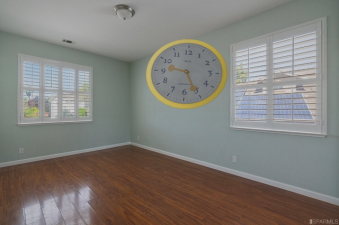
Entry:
h=9 m=26
